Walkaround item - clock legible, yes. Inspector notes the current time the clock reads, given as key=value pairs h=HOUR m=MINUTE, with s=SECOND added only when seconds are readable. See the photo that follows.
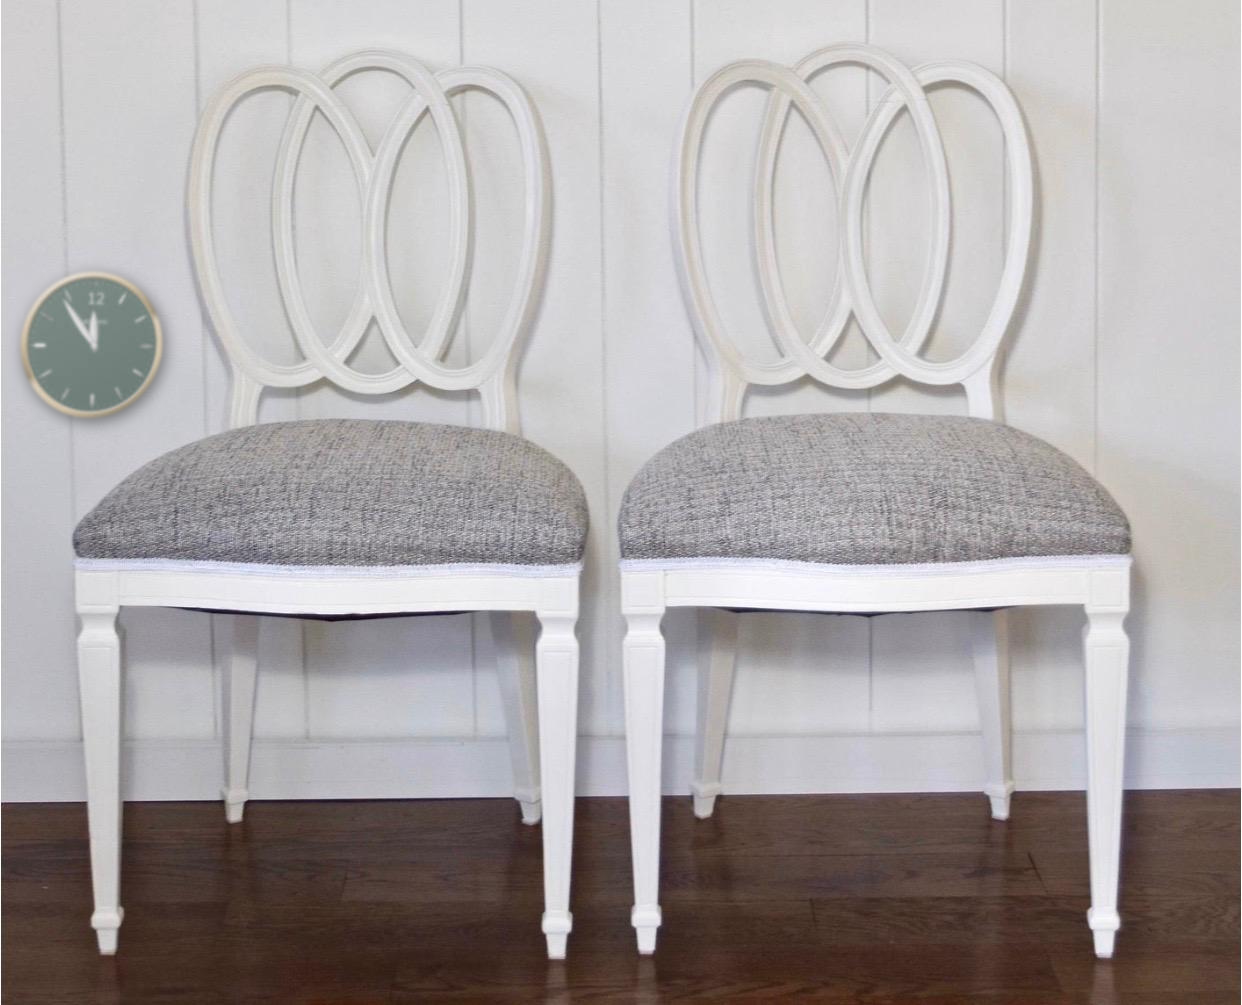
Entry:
h=11 m=54
